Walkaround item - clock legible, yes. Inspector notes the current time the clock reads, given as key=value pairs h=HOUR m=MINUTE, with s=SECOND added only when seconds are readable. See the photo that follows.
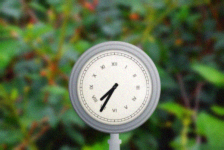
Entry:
h=7 m=35
